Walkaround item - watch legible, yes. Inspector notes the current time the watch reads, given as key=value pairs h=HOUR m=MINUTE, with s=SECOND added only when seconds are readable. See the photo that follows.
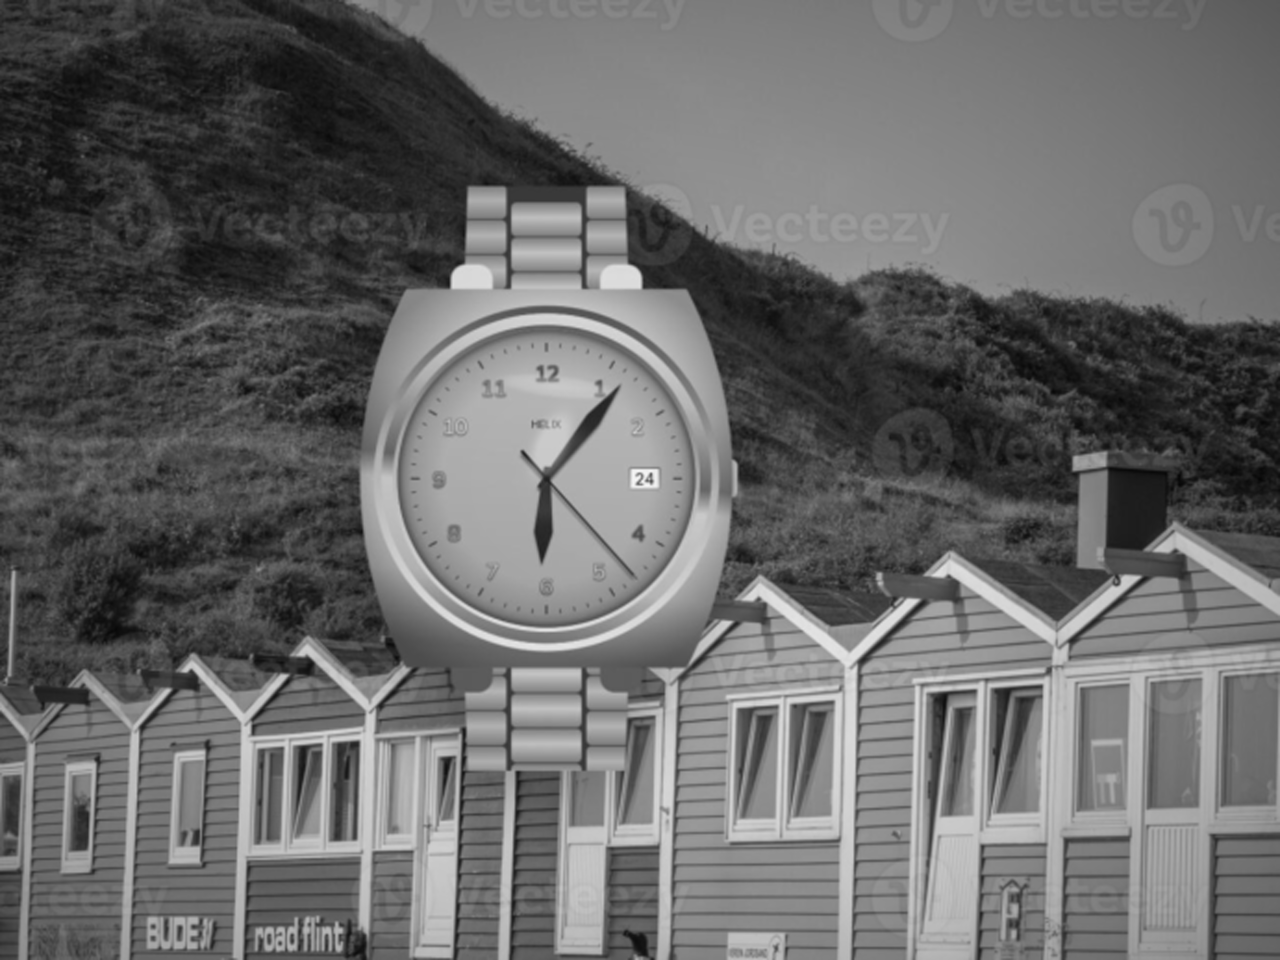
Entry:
h=6 m=6 s=23
